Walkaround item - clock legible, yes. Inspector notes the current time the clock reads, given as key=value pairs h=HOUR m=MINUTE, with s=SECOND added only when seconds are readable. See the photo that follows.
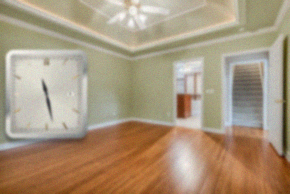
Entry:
h=11 m=28
